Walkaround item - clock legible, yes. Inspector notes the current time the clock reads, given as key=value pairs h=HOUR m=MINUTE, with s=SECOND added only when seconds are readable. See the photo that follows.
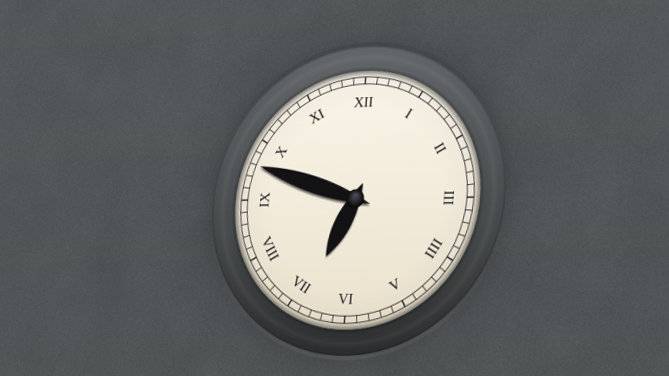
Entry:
h=6 m=48
